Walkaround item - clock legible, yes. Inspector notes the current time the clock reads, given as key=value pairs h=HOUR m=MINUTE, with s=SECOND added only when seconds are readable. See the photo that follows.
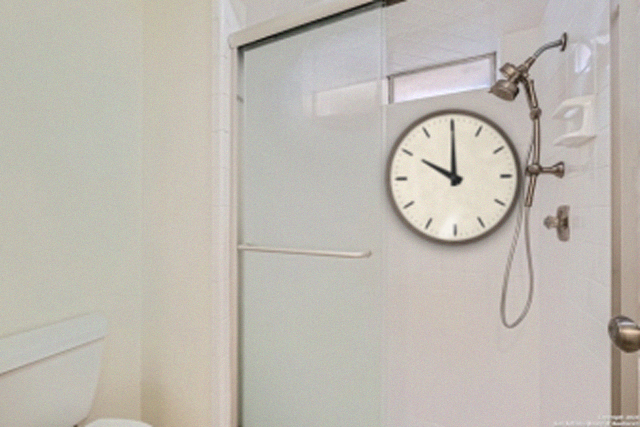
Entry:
h=10 m=0
